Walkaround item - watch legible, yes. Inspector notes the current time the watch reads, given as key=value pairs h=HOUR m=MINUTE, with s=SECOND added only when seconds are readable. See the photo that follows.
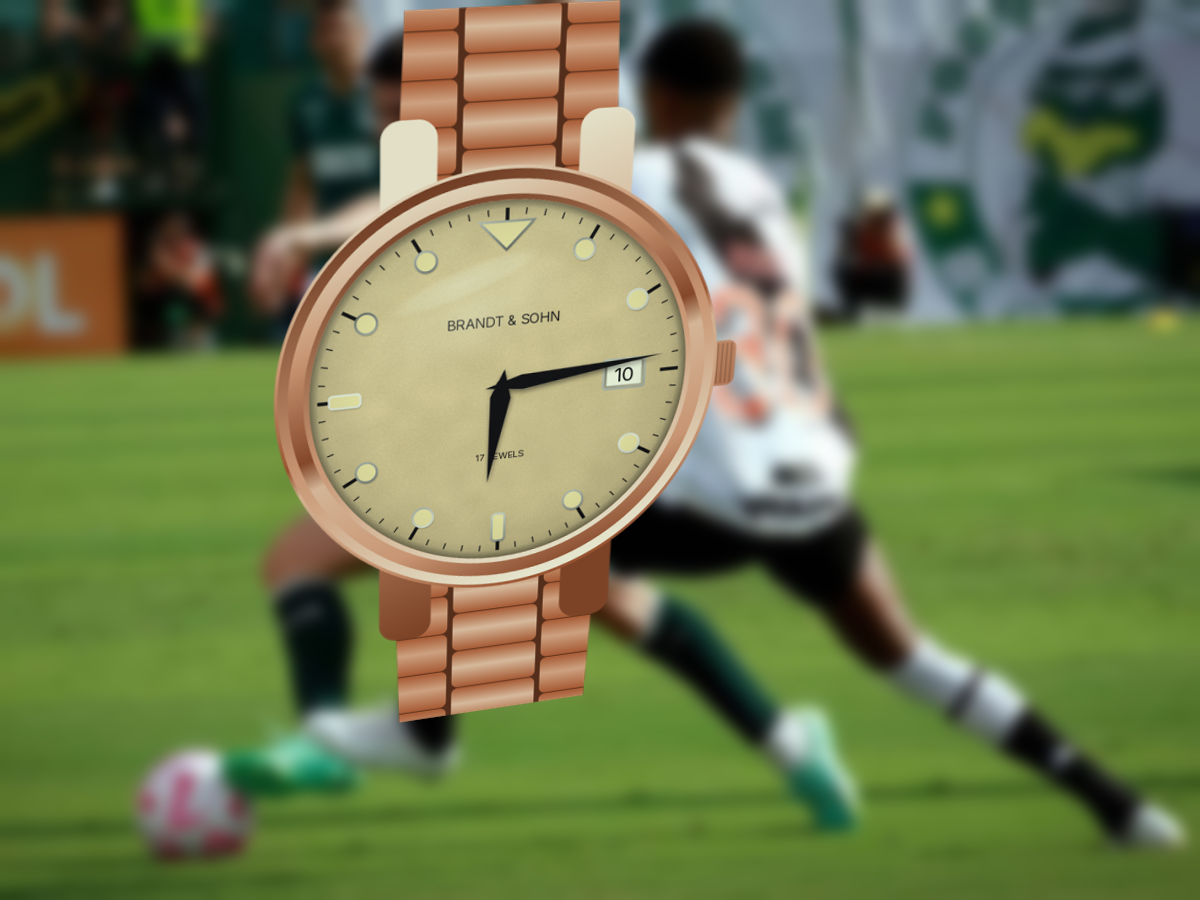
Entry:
h=6 m=14
